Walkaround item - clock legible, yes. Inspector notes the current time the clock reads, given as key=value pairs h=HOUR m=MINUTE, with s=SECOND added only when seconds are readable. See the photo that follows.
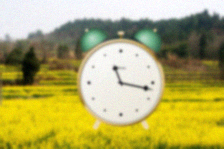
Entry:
h=11 m=17
